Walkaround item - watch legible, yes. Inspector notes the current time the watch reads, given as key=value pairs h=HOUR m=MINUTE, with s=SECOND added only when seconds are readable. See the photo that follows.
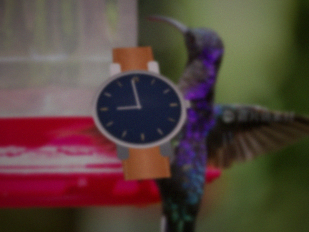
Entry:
h=8 m=59
